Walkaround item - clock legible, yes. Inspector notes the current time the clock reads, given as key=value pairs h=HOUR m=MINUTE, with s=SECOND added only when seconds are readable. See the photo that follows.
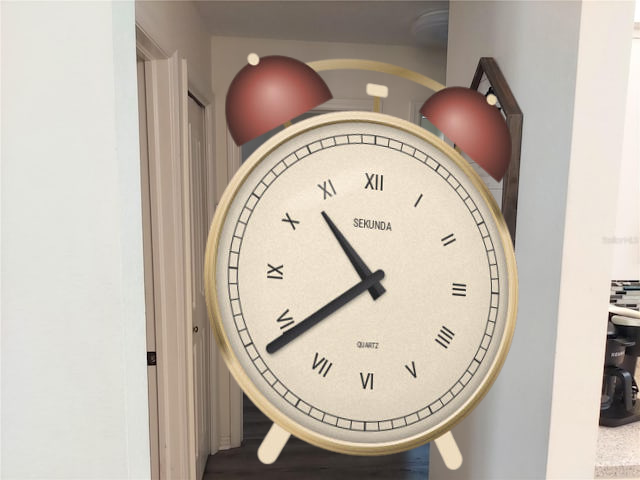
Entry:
h=10 m=39
